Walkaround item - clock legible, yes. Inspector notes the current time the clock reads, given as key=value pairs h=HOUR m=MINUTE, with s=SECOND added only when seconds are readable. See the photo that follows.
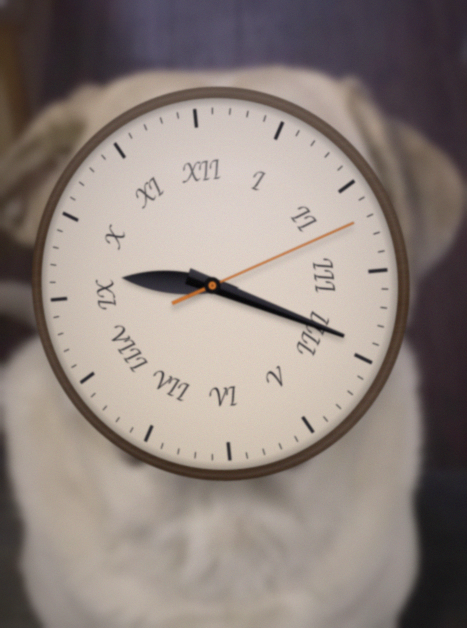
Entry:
h=9 m=19 s=12
